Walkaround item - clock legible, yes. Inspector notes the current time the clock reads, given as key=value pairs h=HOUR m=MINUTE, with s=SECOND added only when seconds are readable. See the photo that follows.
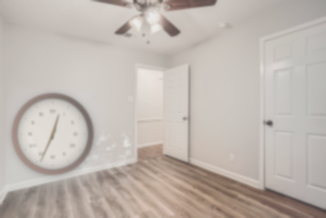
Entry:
h=12 m=34
